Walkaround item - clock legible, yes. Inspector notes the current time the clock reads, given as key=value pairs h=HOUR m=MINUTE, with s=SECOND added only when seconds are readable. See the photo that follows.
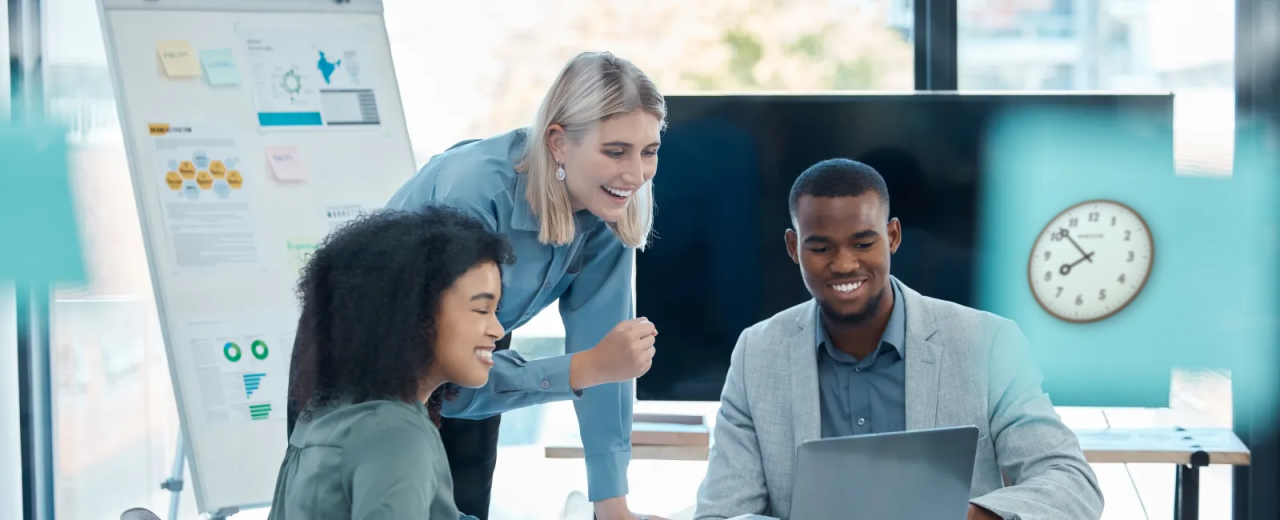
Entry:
h=7 m=52
